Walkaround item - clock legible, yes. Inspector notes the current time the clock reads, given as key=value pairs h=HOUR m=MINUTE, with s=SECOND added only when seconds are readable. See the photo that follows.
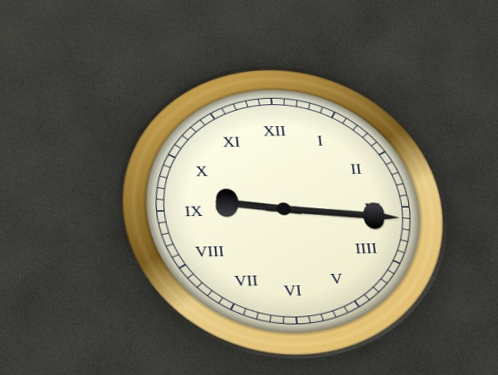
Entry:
h=9 m=16
